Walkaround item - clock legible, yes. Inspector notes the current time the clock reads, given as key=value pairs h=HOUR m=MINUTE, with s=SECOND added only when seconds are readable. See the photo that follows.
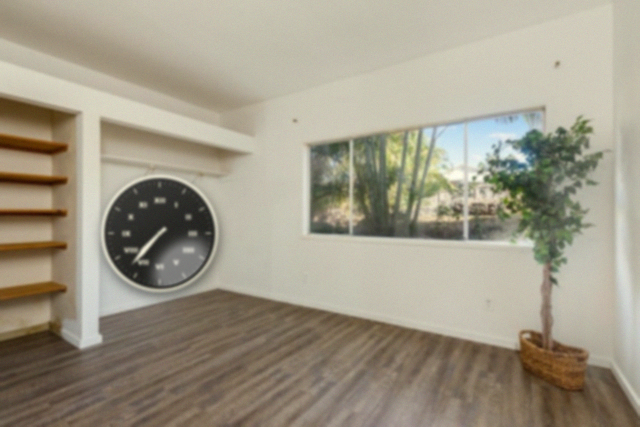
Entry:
h=7 m=37
